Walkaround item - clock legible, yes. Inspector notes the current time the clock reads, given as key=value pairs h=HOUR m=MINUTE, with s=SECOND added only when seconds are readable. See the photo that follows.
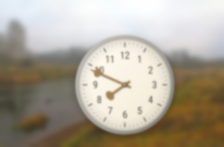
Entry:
h=7 m=49
